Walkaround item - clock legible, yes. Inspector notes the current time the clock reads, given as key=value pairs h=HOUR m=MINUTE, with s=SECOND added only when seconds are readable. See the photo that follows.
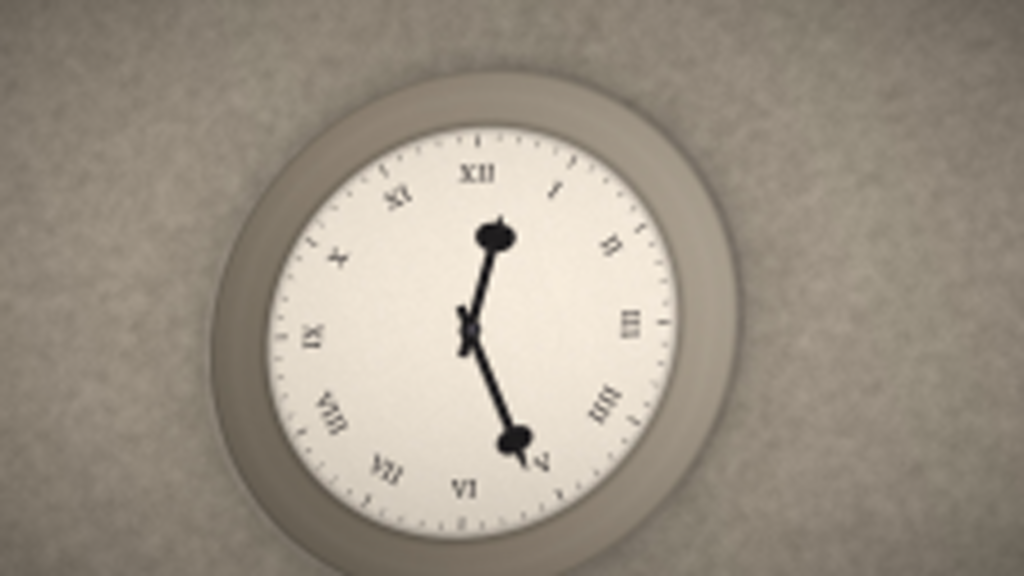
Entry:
h=12 m=26
